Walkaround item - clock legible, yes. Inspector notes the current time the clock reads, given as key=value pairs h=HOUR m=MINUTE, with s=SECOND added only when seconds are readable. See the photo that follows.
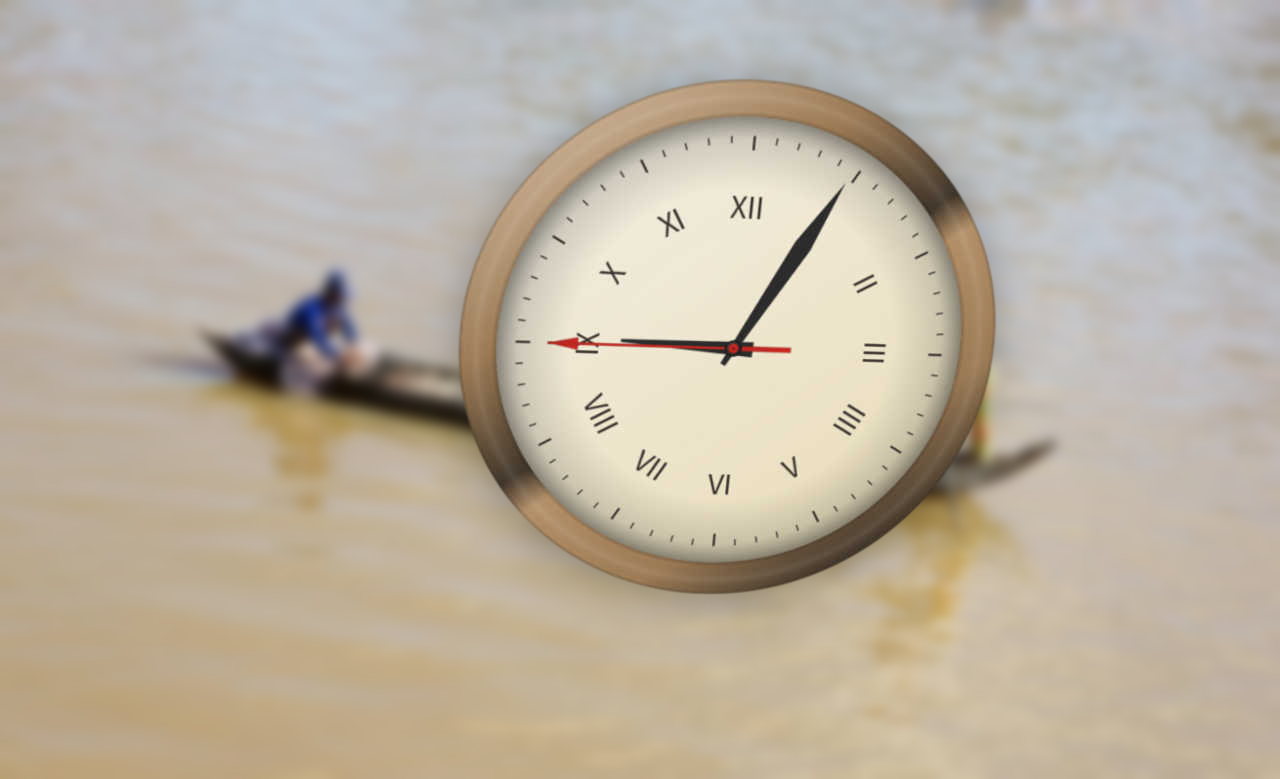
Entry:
h=9 m=4 s=45
